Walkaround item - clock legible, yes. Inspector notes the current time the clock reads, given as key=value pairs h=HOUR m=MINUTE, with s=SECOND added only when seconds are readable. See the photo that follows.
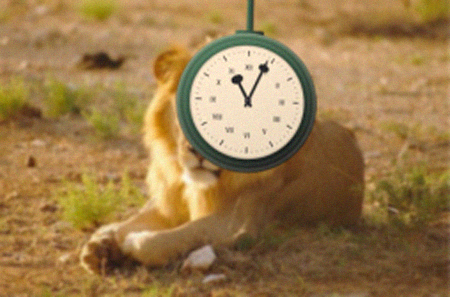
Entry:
h=11 m=4
